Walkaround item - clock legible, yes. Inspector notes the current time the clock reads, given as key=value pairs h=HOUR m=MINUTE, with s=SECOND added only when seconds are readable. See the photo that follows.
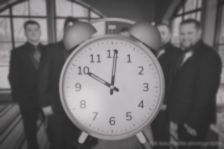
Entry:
h=10 m=1
